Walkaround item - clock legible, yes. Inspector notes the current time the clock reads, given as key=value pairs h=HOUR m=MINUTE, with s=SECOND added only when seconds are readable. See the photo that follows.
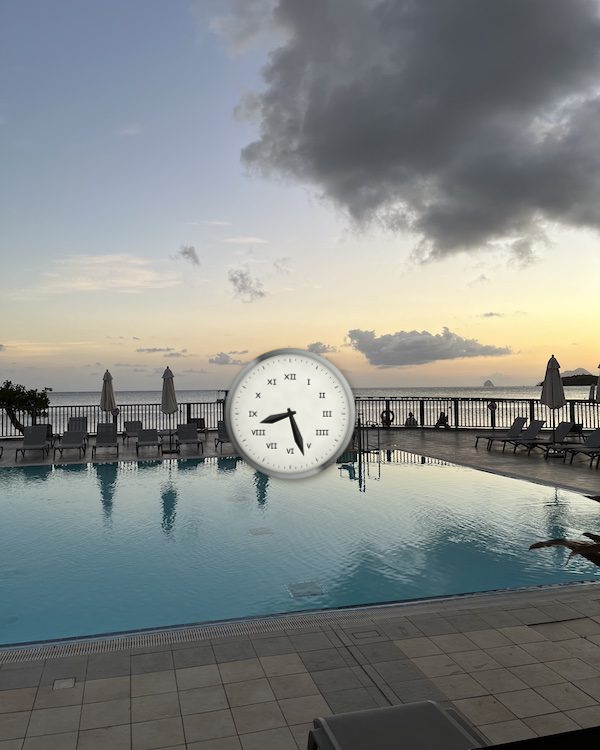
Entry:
h=8 m=27
